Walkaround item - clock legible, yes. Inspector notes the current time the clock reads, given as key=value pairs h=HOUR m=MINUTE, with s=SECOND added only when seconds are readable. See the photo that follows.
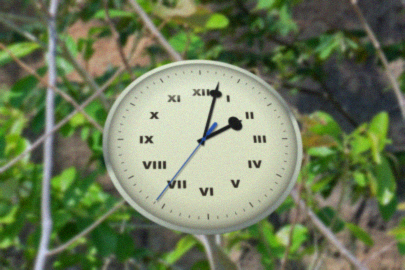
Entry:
h=2 m=2 s=36
